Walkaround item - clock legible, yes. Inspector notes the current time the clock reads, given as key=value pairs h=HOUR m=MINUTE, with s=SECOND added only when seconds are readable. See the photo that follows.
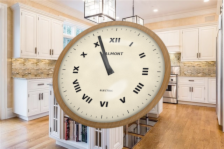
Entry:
h=10 m=56
